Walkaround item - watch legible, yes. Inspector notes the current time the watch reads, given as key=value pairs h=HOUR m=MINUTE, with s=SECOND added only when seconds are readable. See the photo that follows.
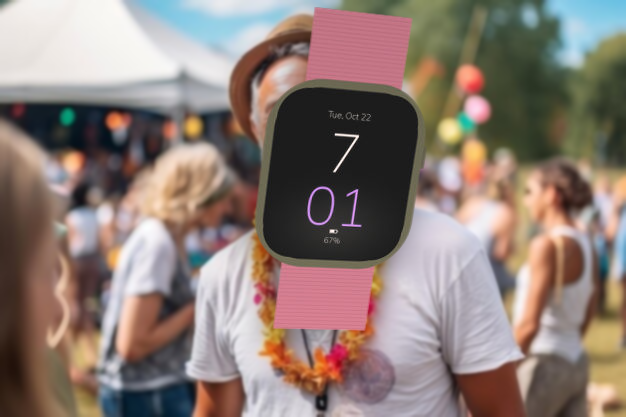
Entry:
h=7 m=1
